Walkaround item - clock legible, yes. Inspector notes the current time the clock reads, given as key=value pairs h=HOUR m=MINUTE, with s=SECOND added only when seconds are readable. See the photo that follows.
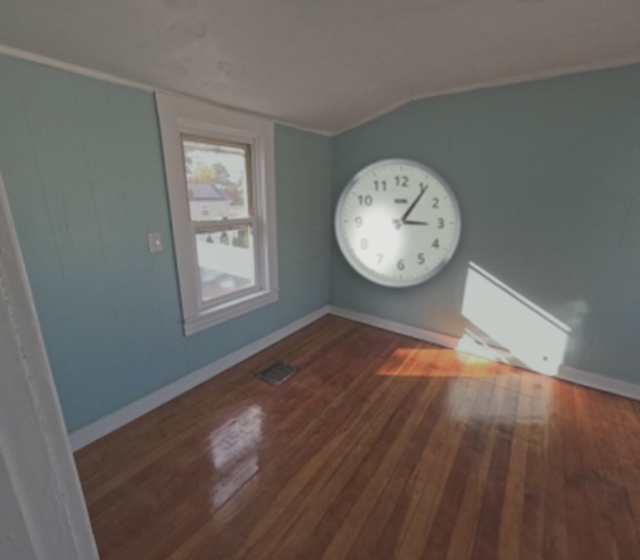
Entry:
h=3 m=6
